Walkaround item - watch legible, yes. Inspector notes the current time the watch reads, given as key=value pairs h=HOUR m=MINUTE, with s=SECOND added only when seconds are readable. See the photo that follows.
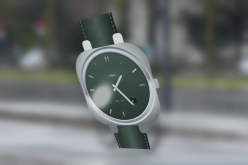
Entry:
h=1 m=24
